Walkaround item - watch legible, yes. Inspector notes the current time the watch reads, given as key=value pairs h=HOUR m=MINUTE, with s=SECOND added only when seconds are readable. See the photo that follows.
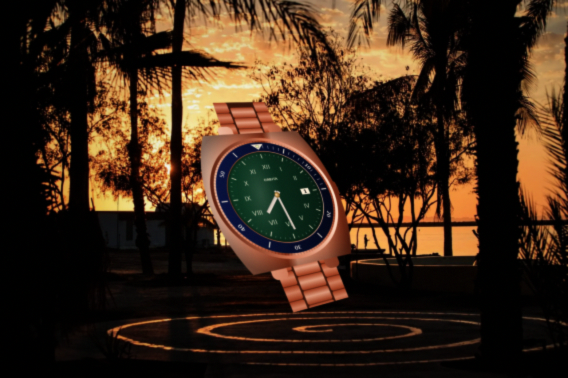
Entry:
h=7 m=29
